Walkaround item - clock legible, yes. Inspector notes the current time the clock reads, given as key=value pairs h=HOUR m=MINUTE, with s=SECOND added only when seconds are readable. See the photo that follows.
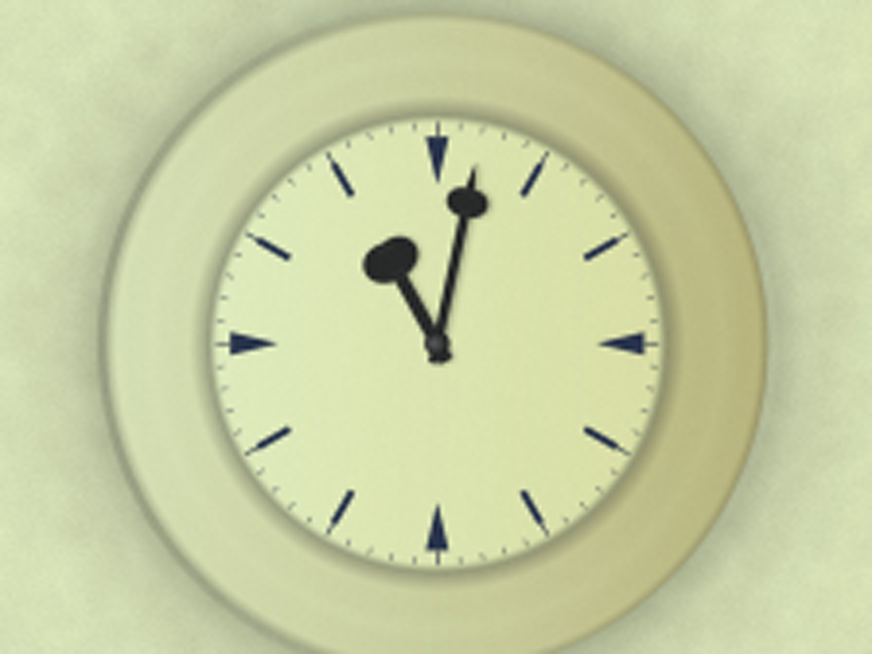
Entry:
h=11 m=2
